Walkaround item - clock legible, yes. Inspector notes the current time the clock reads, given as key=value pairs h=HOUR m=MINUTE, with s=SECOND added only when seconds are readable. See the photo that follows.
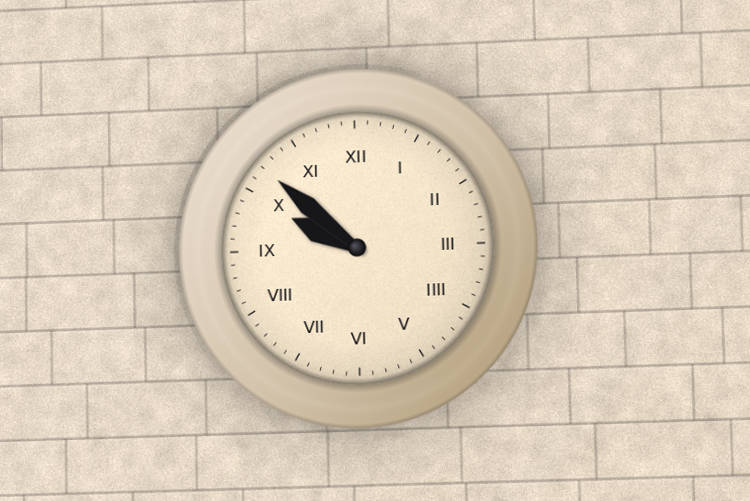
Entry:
h=9 m=52
